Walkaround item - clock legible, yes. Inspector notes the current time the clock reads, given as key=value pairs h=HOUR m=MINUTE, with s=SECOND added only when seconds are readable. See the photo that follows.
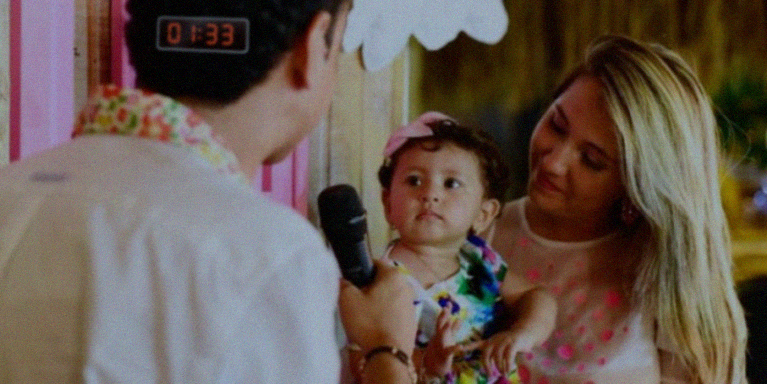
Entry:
h=1 m=33
